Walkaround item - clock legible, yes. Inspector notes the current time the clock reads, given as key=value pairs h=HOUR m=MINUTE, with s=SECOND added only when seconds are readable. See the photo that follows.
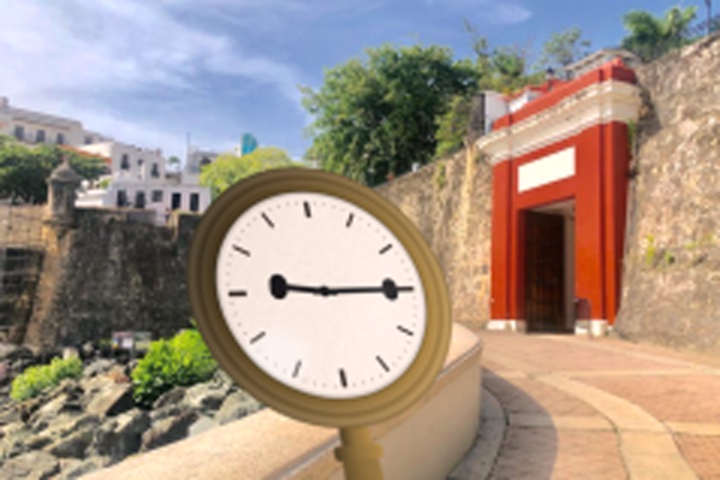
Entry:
h=9 m=15
